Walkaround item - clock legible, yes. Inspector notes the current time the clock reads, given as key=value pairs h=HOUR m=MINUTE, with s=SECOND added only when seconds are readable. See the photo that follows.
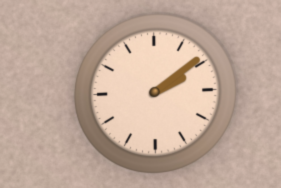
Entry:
h=2 m=9
